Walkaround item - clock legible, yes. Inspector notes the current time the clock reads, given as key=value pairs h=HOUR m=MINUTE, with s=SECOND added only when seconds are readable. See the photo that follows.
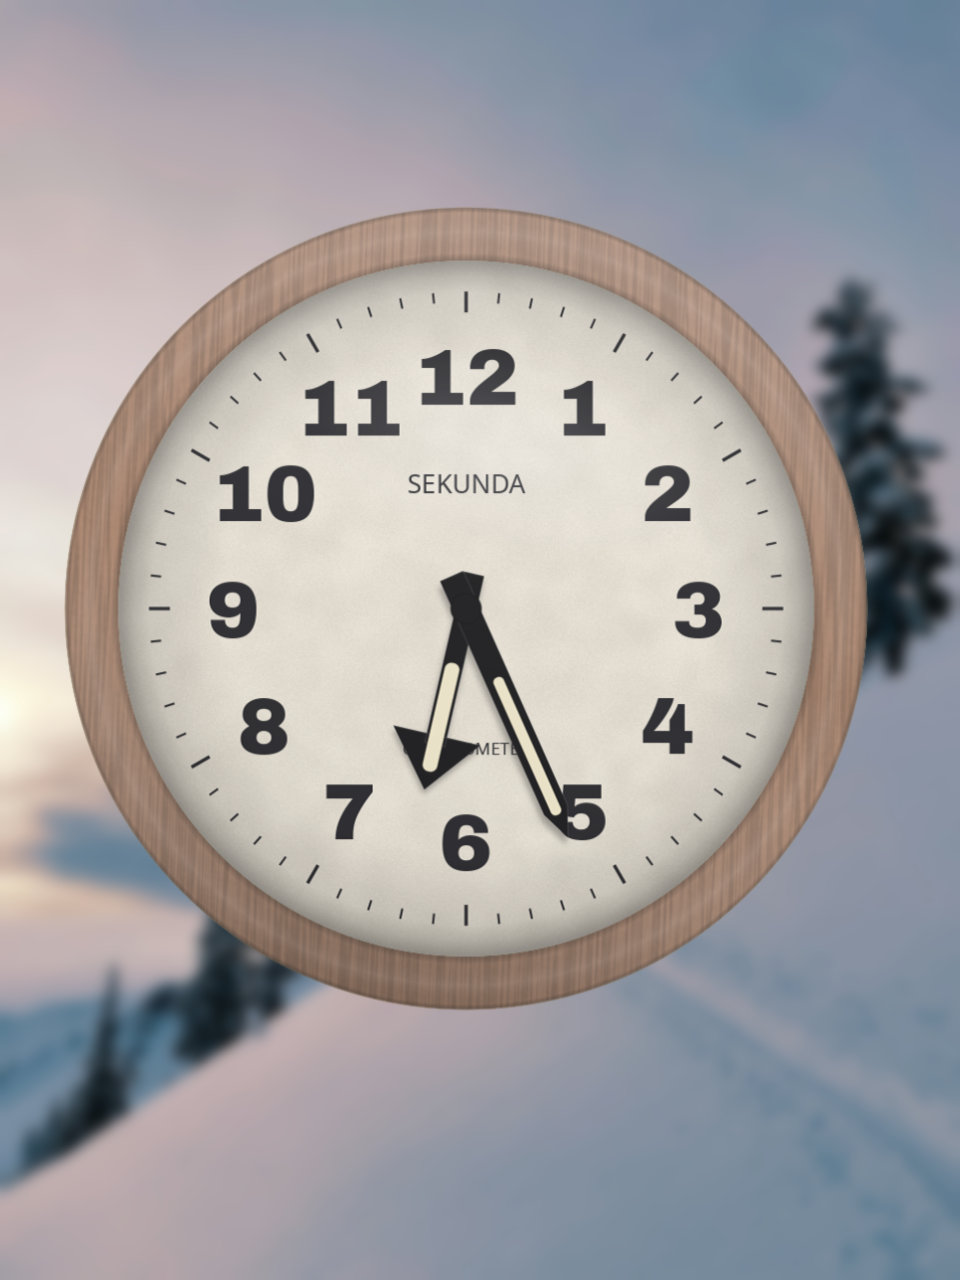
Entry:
h=6 m=26
